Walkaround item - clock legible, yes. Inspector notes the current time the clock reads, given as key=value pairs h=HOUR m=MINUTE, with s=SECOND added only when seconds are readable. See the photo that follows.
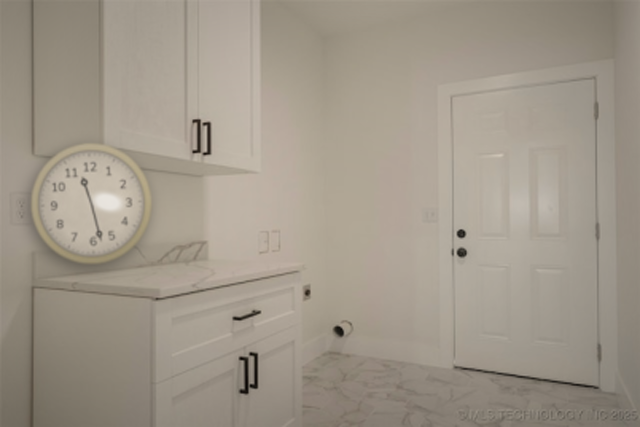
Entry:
h=11 m=28
